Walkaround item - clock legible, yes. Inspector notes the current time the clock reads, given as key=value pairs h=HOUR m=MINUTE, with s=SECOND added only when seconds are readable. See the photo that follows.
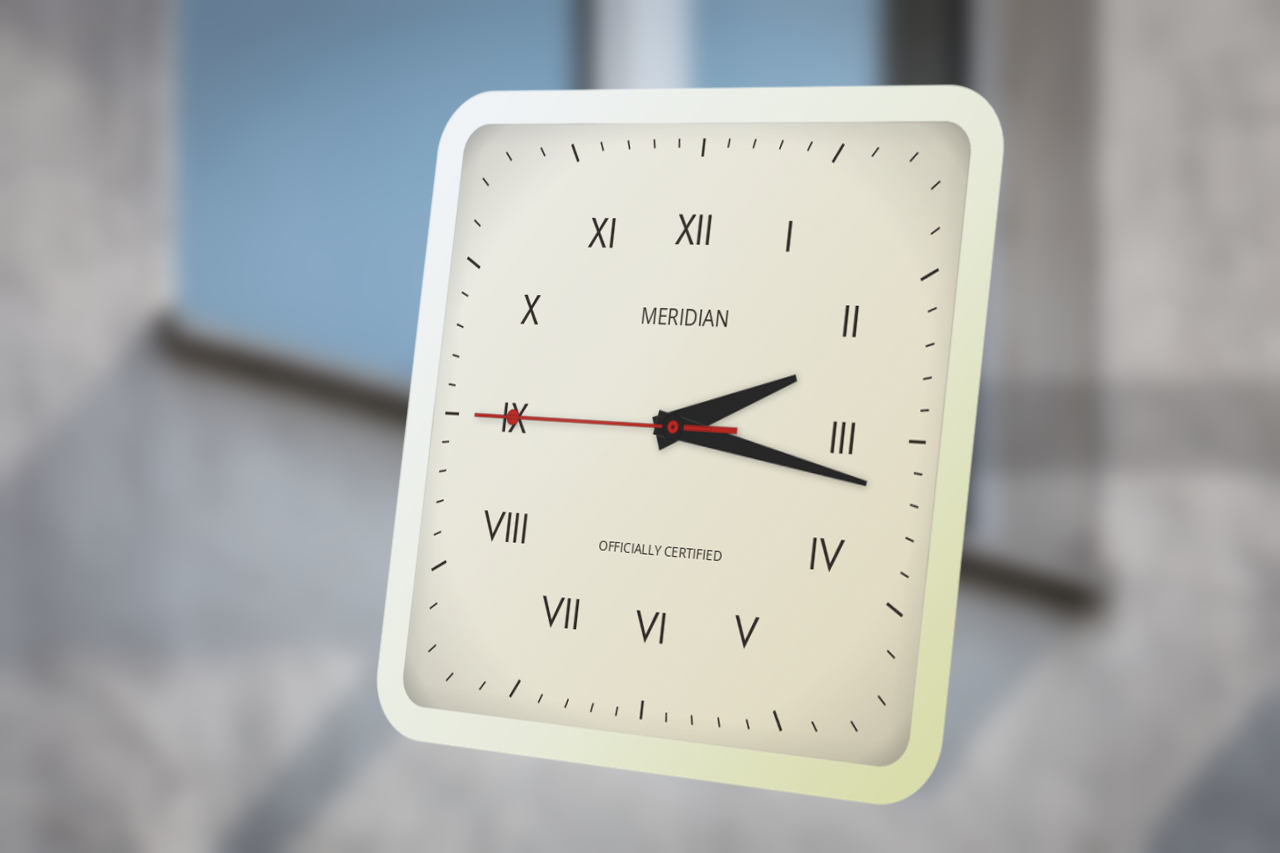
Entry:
h=2 m=16 s=45
